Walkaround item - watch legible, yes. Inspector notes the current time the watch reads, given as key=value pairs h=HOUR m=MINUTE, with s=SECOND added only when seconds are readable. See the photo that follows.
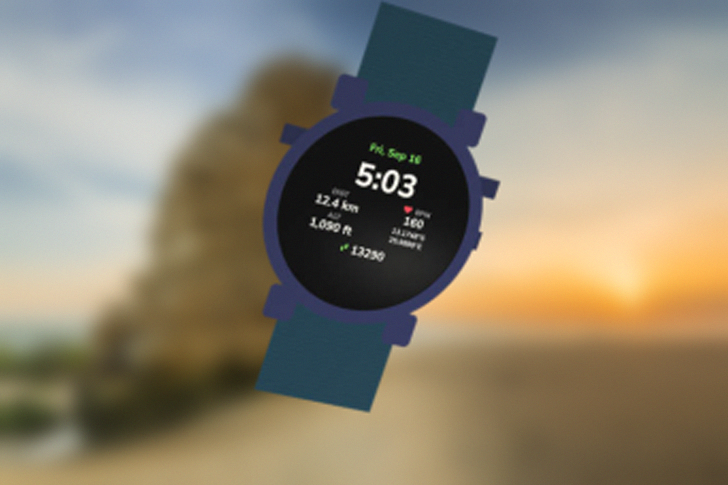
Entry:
h=5 m=3
